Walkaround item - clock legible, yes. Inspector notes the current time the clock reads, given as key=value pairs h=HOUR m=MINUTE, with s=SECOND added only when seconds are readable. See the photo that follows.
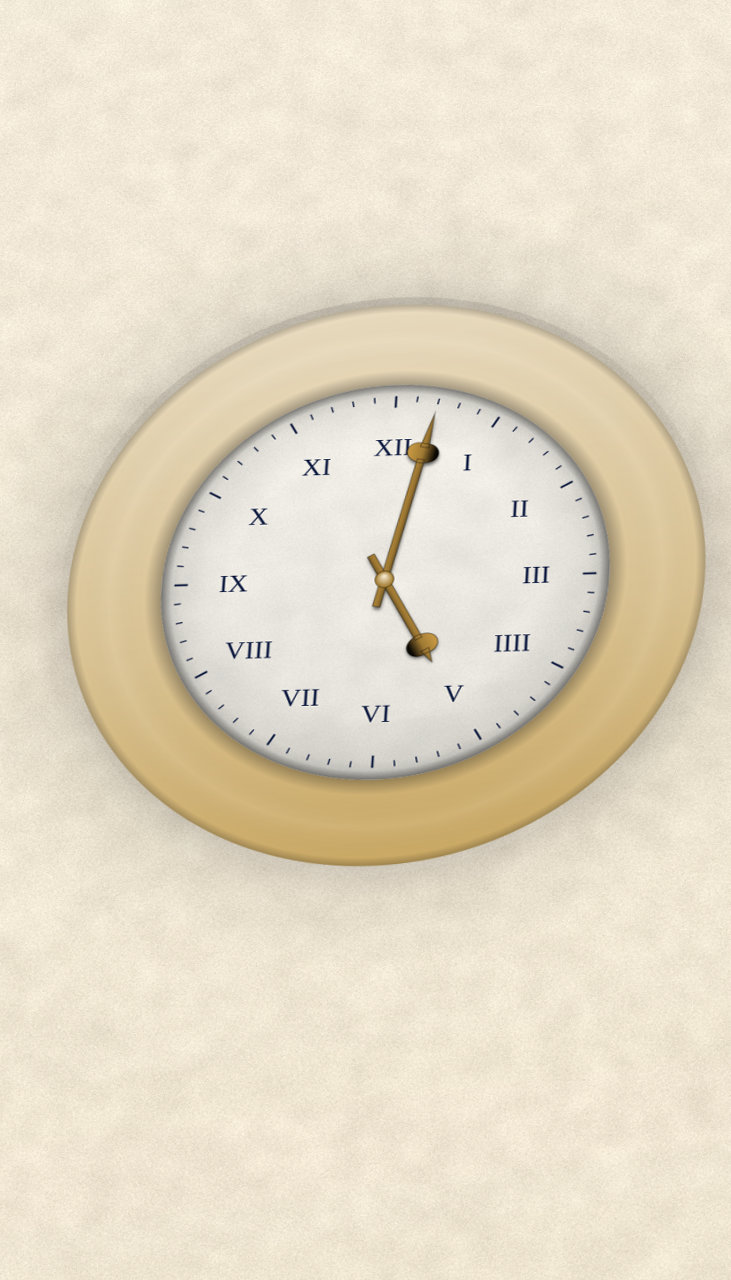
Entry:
h=5 m=2
